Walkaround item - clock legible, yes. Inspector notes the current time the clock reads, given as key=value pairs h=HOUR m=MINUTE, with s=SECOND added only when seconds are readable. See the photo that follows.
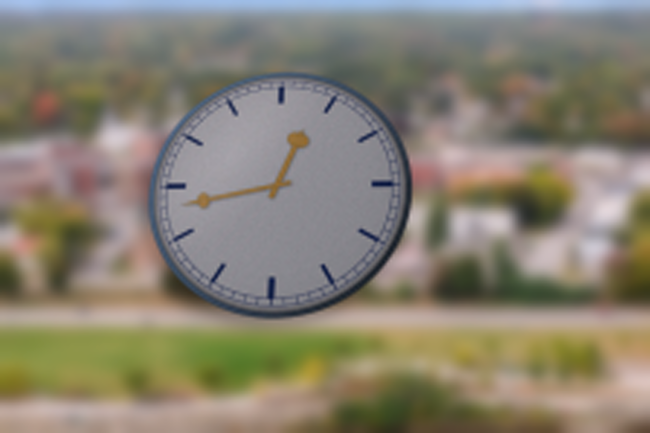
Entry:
h=12 m=43
